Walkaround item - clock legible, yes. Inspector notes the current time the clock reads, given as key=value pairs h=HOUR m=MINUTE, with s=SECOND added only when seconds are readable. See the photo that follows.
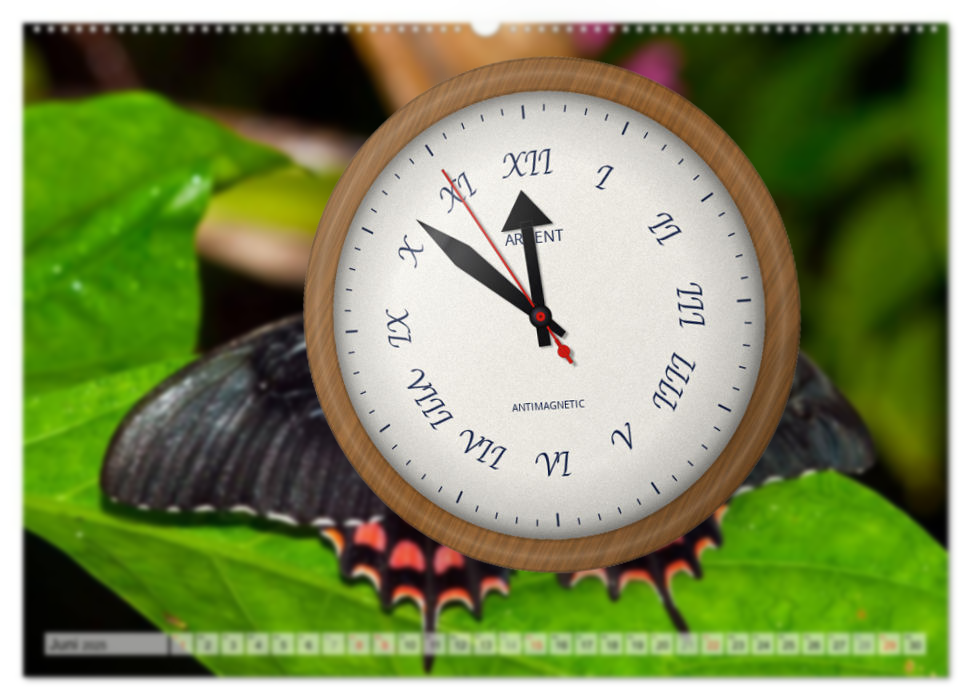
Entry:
h=11 m=51 s=55
